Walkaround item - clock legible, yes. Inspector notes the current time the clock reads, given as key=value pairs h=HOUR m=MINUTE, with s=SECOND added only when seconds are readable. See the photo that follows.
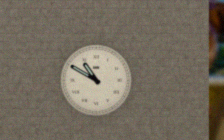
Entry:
h=10 m=50
